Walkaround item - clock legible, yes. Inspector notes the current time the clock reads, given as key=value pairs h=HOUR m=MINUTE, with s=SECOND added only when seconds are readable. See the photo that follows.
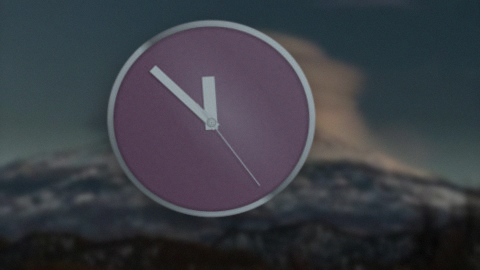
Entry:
h=11 m=52 s=24
